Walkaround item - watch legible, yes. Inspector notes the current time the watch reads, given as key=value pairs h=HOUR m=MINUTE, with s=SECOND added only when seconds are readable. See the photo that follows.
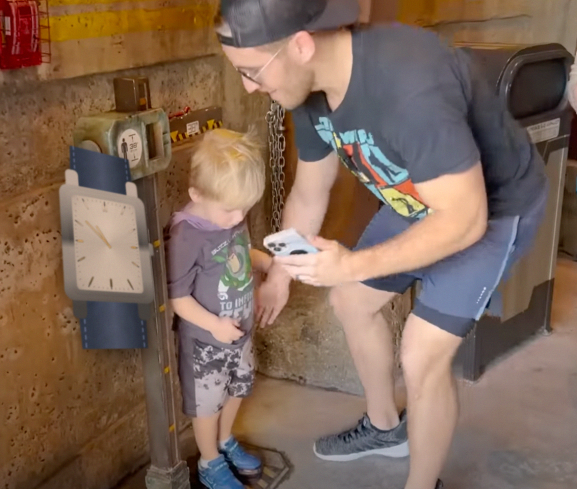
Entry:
h=10 m=52
